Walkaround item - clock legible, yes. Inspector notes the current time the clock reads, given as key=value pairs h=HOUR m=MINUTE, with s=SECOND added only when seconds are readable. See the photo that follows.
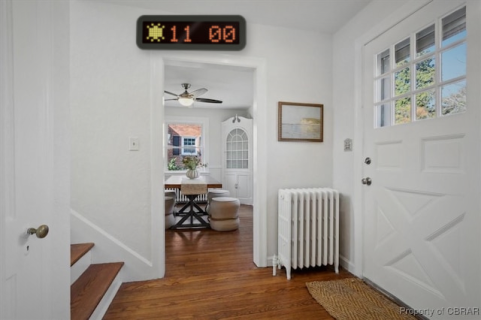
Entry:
h=11 m=0
